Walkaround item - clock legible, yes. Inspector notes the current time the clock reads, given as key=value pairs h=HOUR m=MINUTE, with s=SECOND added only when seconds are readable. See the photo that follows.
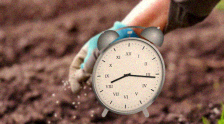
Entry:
h=8 m=16
